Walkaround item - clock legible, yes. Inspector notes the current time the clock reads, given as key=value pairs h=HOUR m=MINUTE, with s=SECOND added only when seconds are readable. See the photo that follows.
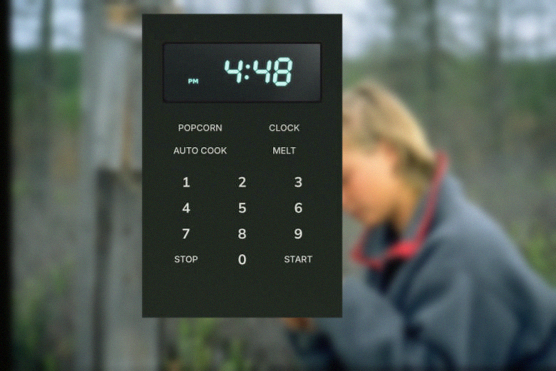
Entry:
h=4 m=48
